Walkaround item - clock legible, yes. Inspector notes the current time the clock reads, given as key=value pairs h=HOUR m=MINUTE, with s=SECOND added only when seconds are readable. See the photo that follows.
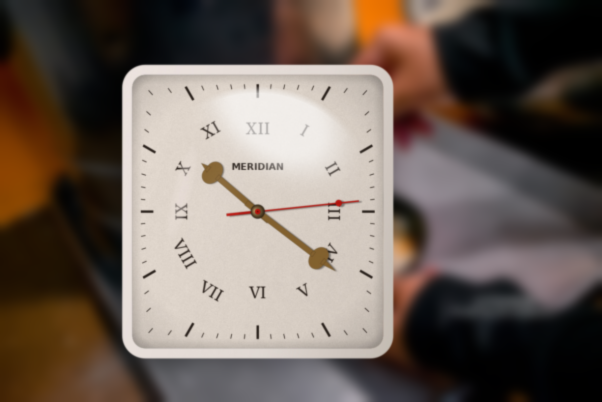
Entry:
h=10 m=21 s=14
